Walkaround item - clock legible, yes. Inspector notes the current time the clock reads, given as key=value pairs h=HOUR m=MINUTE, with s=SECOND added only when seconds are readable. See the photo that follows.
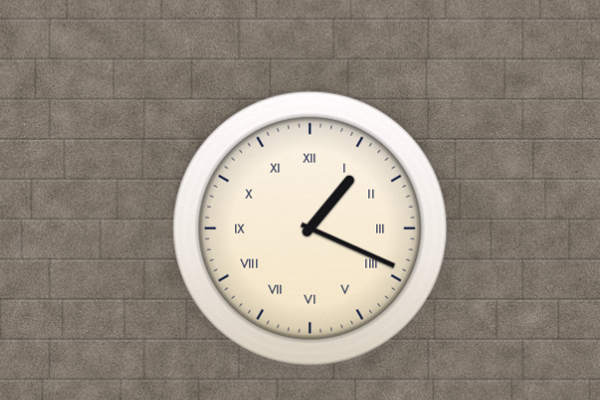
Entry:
h=1 m=19
